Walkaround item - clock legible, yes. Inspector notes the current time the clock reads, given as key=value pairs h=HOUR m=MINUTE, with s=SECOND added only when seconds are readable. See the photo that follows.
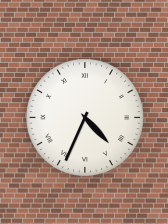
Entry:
h=4 m=34
